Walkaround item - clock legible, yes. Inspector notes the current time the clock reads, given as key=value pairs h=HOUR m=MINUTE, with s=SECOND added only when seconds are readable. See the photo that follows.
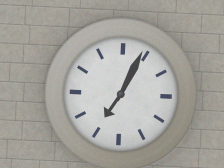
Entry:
h=7 m=4
